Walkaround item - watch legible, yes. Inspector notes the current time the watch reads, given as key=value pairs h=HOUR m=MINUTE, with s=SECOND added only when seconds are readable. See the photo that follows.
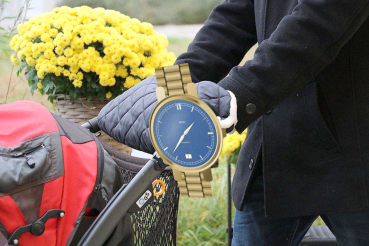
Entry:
h=1 m=37
